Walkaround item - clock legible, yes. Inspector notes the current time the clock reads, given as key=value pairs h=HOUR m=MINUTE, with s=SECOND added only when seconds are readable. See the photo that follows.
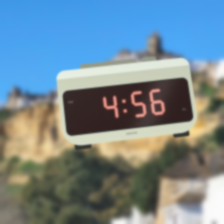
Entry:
h=4 m=56
